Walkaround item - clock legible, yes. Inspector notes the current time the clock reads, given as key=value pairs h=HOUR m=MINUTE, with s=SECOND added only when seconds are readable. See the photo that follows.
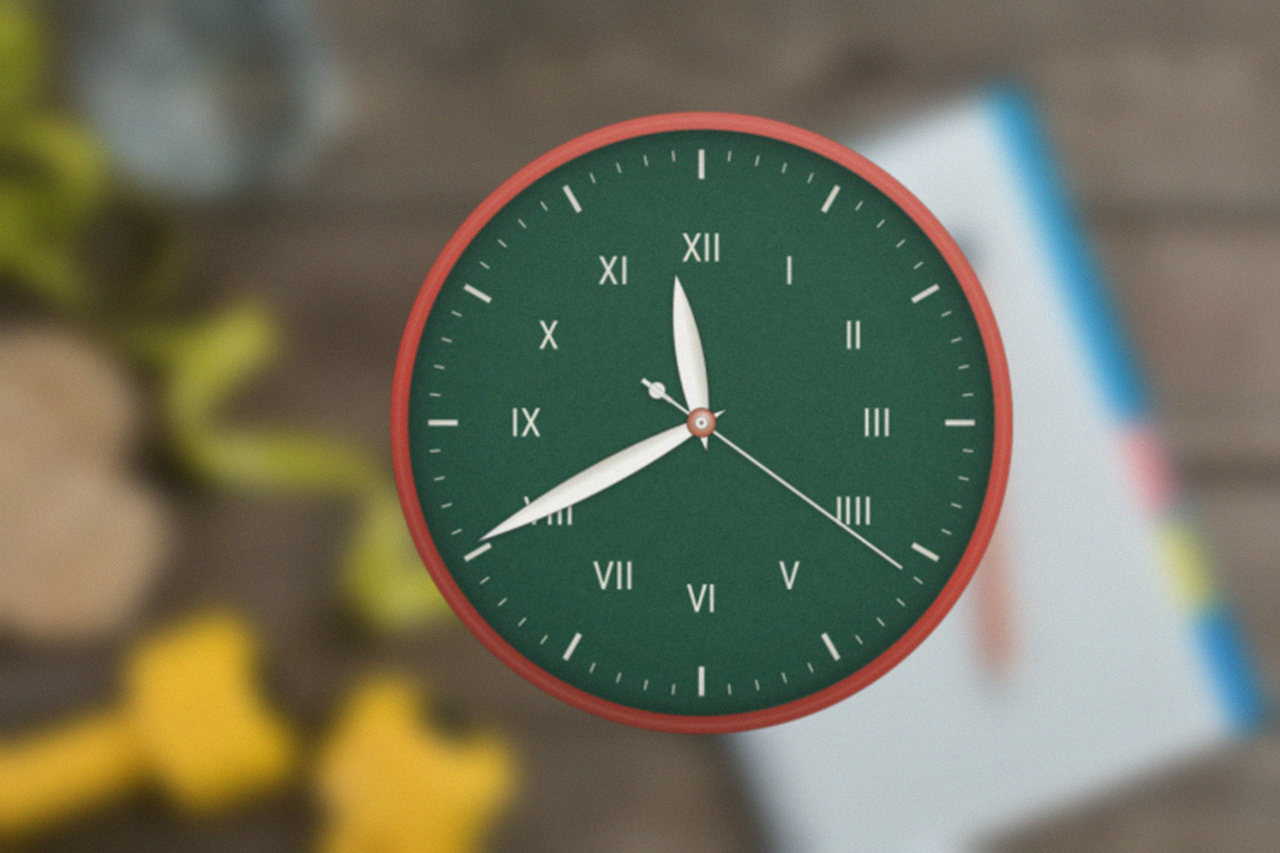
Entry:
h=11 m=40 s=21
